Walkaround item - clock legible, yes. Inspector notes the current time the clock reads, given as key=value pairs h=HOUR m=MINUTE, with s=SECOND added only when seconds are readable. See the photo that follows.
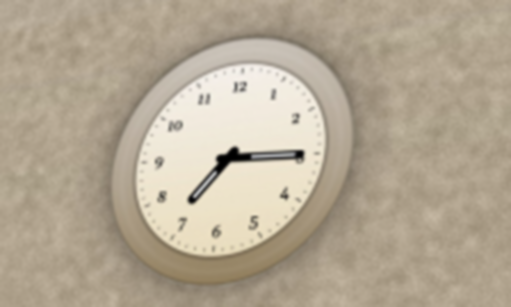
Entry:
h=7 m=15
